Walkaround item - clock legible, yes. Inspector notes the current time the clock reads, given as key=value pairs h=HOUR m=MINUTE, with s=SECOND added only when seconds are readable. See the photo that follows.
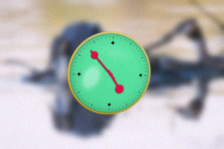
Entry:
h=4 m=53
